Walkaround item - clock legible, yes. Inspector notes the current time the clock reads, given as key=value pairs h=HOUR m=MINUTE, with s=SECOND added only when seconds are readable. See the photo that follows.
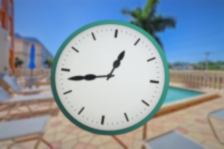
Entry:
h=12 m=43
